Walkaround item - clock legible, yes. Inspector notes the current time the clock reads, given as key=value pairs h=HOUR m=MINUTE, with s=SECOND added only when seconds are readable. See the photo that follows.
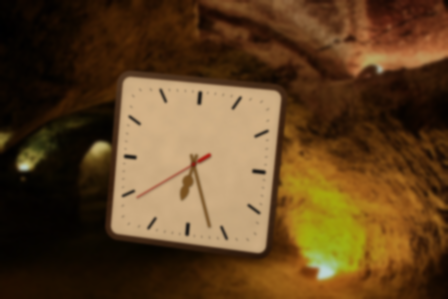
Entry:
h=6 m=26 s=39
